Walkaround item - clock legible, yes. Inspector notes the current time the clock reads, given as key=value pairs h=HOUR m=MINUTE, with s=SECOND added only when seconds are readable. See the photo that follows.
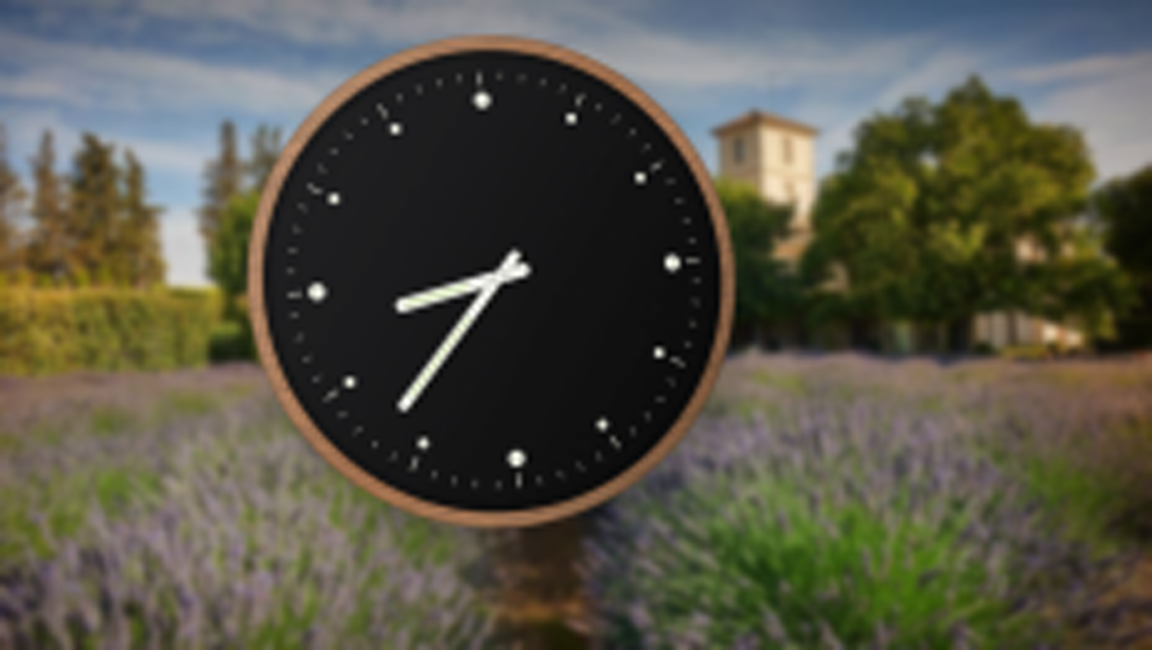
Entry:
h=8 m=37
